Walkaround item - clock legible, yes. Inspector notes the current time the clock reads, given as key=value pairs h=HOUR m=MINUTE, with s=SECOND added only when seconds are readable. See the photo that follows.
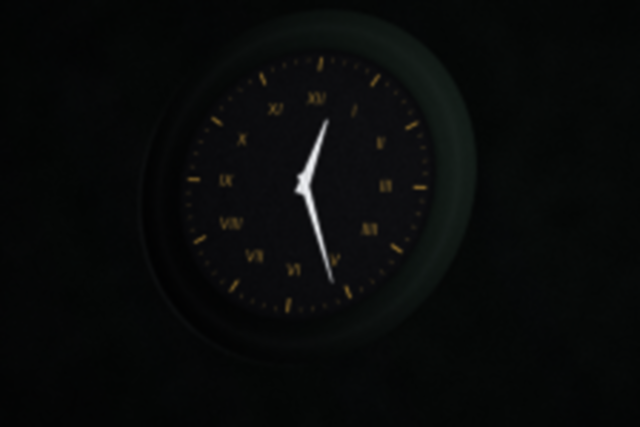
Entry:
h=12 m=26
